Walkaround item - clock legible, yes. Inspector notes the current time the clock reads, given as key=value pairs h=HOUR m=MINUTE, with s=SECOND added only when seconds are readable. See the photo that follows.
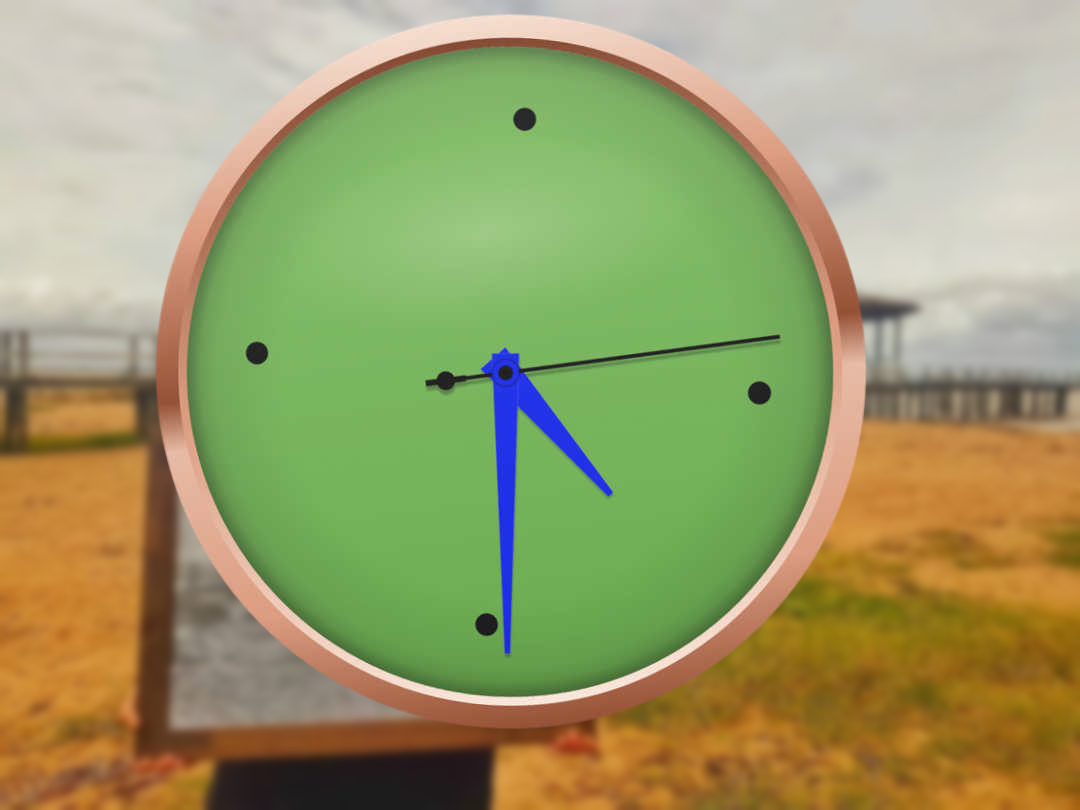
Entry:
h=4 m=29 s=13
